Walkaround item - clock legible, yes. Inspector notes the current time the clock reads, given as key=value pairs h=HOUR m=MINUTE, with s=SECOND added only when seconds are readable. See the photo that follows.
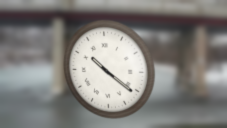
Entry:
h=10 m=21
